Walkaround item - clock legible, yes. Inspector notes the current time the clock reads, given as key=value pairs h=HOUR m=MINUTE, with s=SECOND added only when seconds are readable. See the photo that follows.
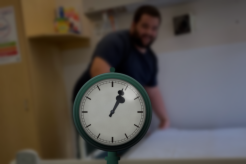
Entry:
h=1 m=4
